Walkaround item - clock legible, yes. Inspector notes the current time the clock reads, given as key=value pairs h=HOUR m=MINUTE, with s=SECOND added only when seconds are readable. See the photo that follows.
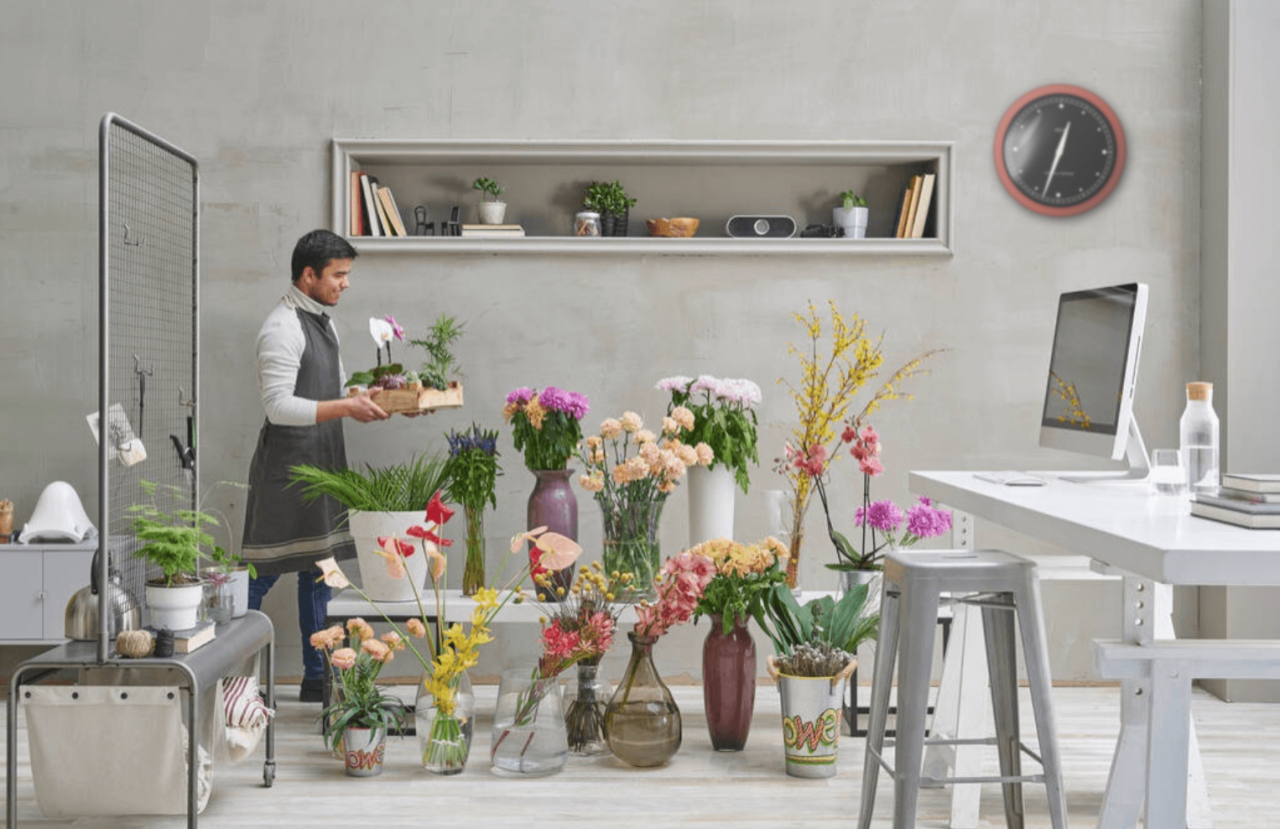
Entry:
h=12 m=33
